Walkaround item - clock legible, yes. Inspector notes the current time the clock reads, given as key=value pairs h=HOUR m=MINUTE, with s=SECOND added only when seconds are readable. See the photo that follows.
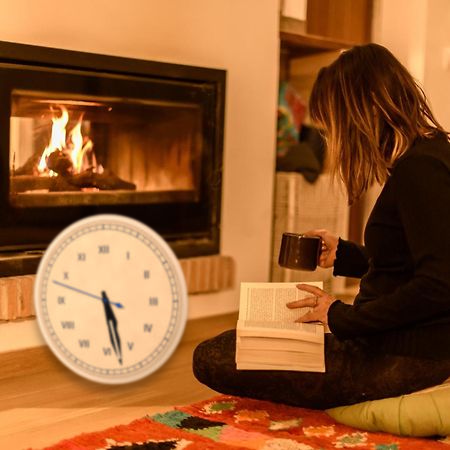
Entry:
h=5 m=27 s=48
